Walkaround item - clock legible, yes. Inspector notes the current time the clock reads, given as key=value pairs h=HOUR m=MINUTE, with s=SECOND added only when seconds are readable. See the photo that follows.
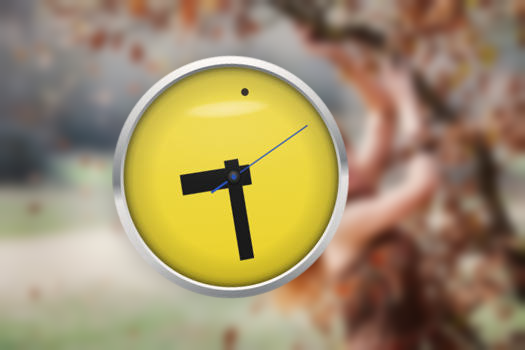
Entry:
h=8 m=27 s=8
